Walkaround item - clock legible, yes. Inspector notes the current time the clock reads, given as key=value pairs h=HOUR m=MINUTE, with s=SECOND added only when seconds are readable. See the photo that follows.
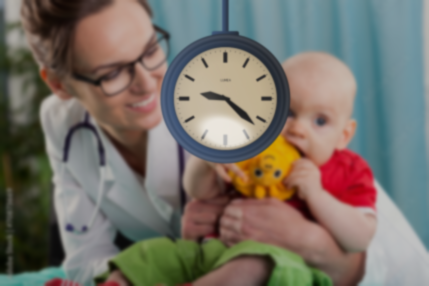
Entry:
h=9 m=22
